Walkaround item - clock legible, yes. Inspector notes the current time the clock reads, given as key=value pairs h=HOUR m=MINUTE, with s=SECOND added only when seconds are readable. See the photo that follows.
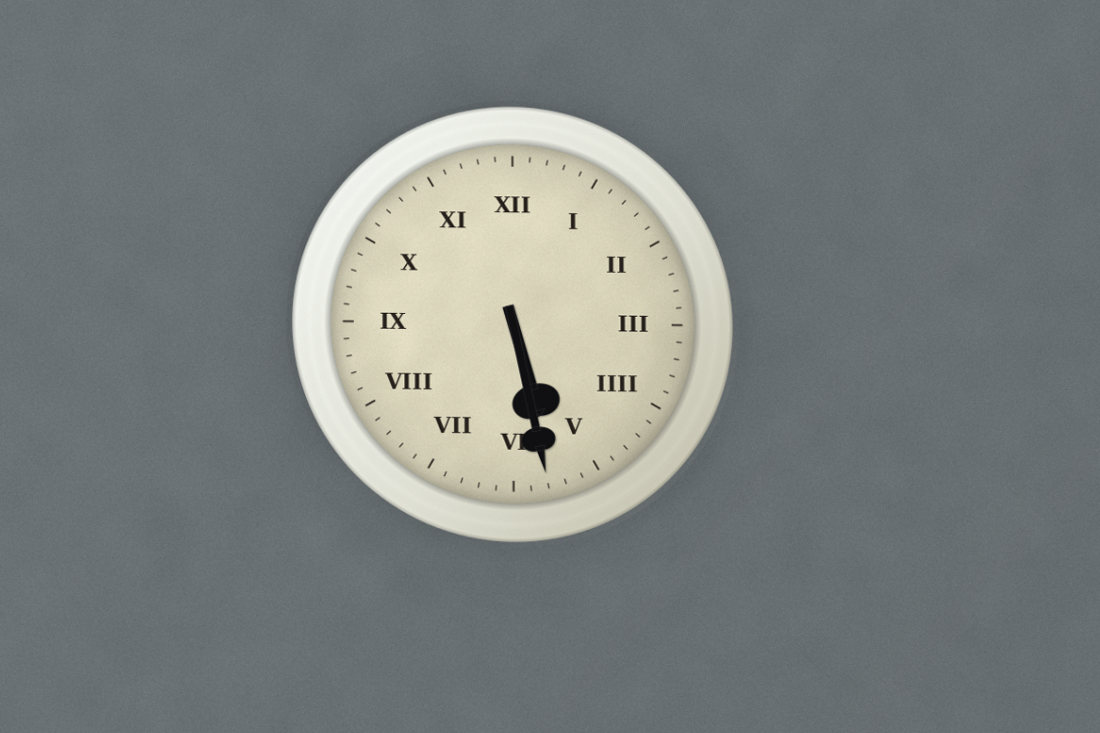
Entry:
h=5 m=28
